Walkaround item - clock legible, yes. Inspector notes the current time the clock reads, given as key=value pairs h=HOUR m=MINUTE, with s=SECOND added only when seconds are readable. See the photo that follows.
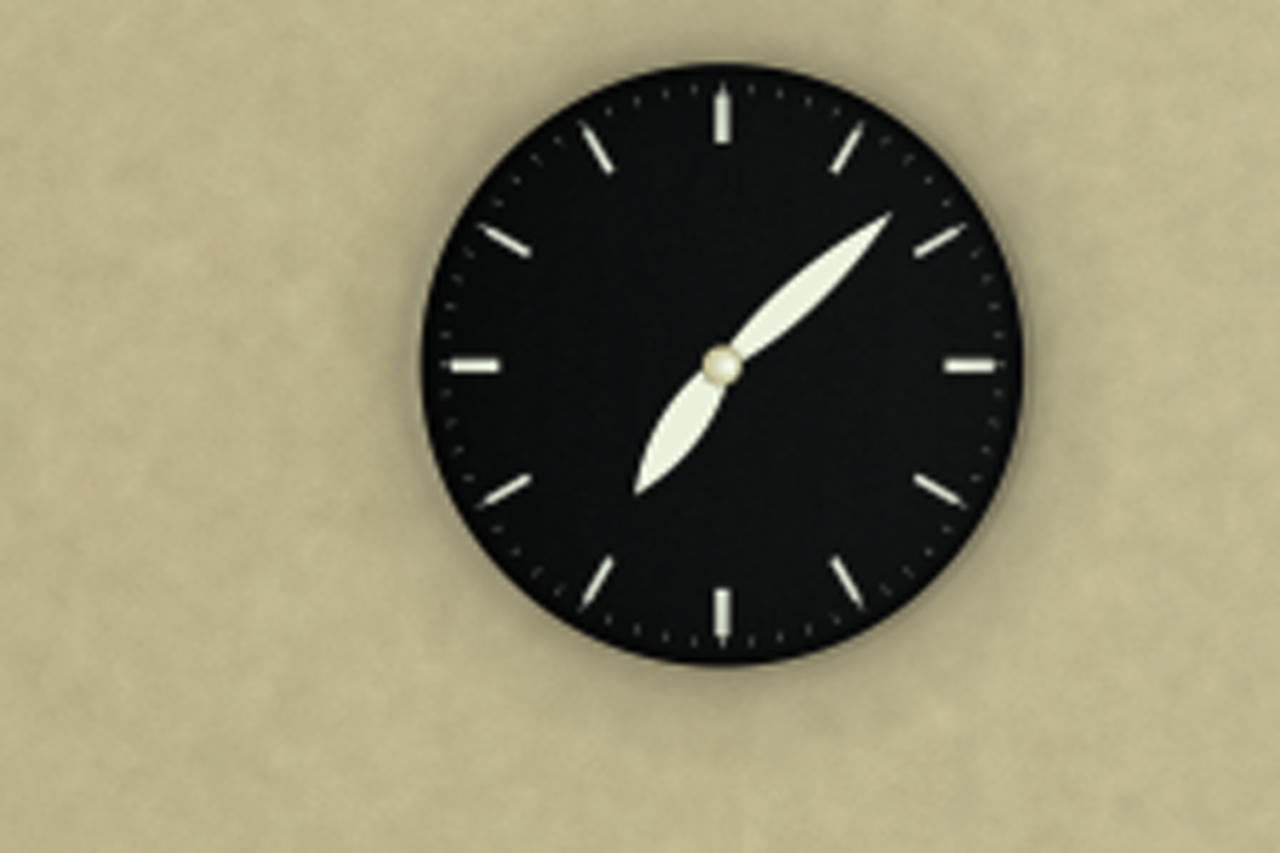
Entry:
h=7 m=8
